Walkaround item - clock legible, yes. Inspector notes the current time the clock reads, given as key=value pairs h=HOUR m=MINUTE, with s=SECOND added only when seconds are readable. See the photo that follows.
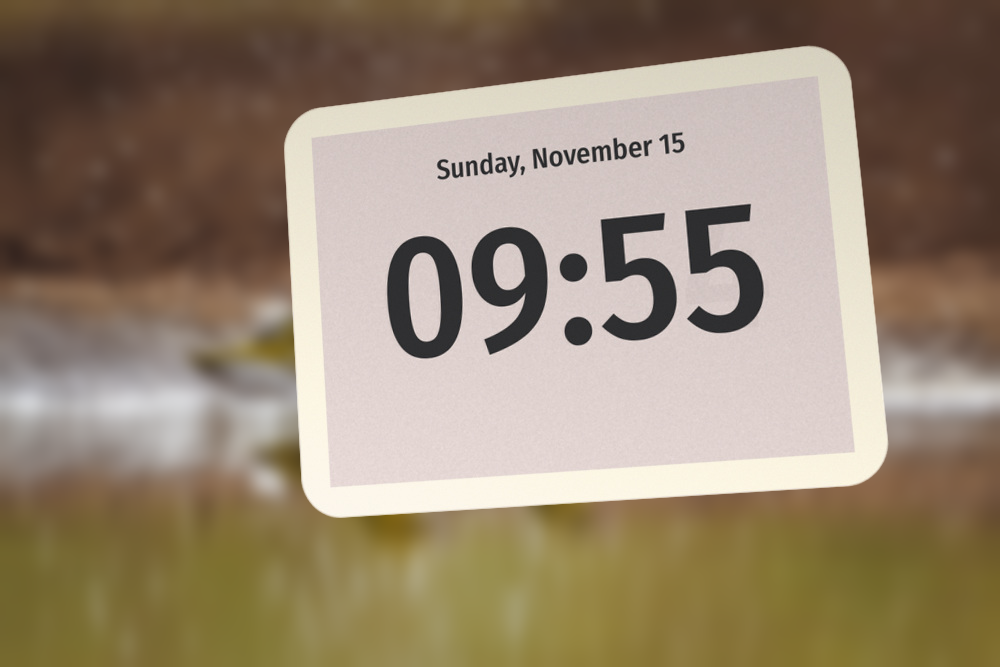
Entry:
h=9 m=55
